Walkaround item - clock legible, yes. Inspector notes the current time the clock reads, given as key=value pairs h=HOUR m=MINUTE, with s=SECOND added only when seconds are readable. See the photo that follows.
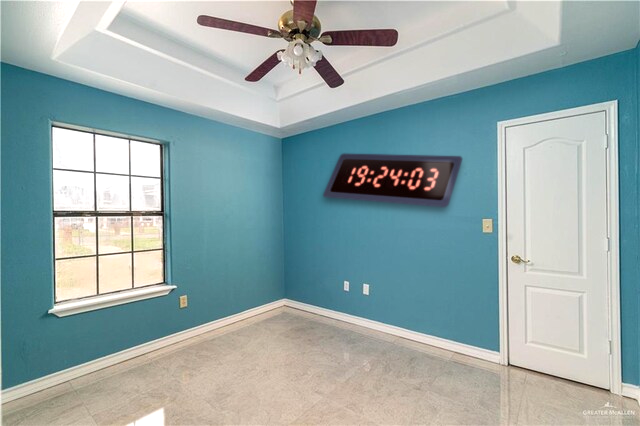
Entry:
h=19 m=24 s=3
